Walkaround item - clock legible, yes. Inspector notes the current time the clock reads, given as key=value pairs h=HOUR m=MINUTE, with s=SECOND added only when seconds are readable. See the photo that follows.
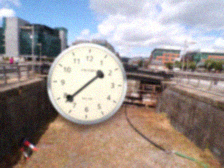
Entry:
h=1 m=38
